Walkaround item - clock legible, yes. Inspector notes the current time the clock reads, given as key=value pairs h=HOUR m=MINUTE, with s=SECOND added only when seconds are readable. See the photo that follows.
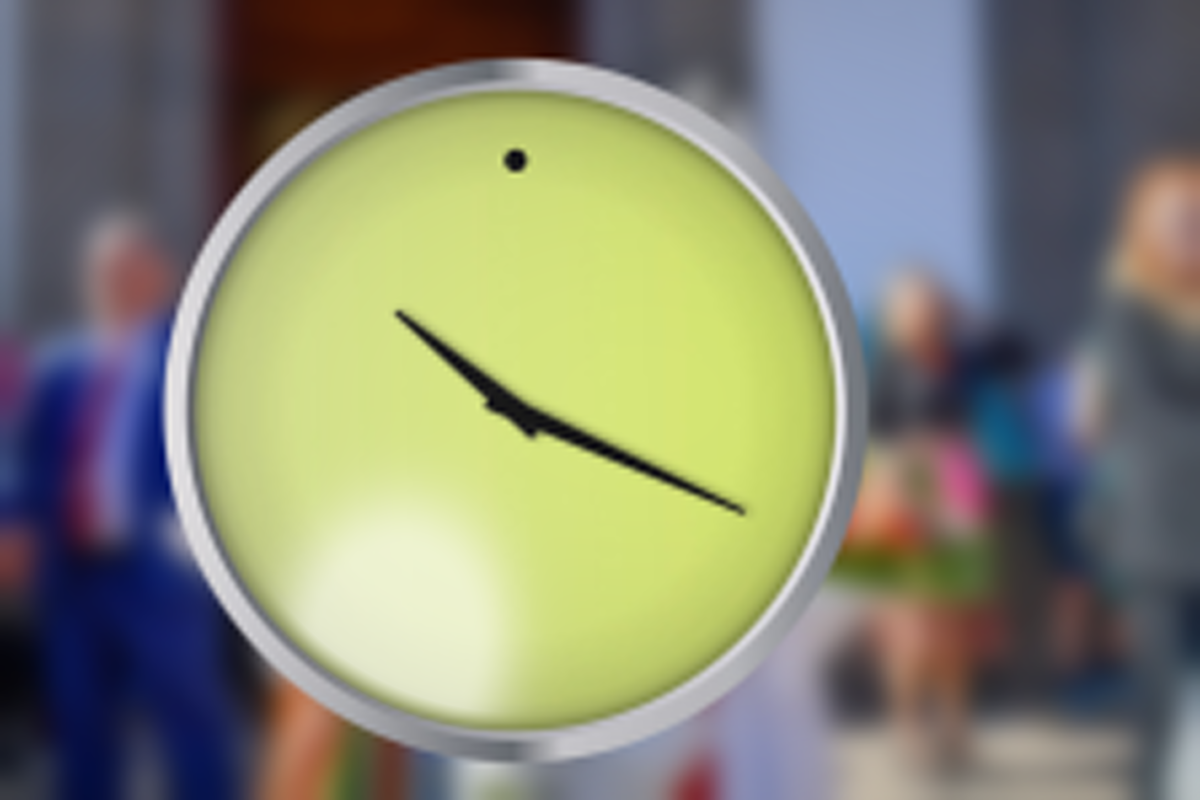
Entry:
h=10 m=19
